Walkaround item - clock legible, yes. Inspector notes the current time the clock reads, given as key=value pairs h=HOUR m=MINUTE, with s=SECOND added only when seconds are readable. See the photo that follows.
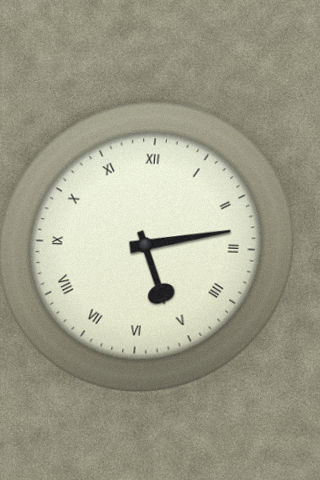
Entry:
h=5 m=13
